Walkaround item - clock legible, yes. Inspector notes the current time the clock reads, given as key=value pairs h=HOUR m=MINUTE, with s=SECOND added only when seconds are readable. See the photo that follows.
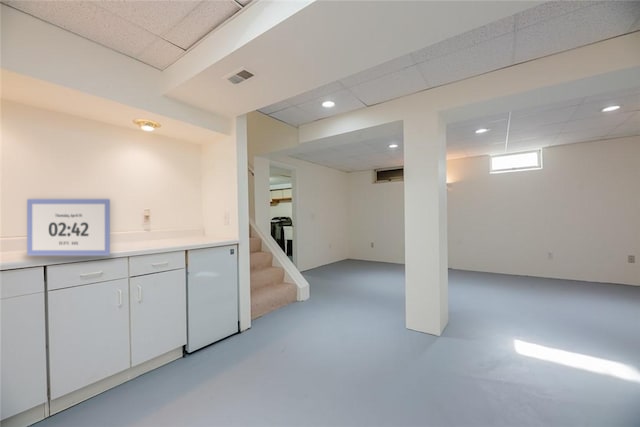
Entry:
h=2 m=42
